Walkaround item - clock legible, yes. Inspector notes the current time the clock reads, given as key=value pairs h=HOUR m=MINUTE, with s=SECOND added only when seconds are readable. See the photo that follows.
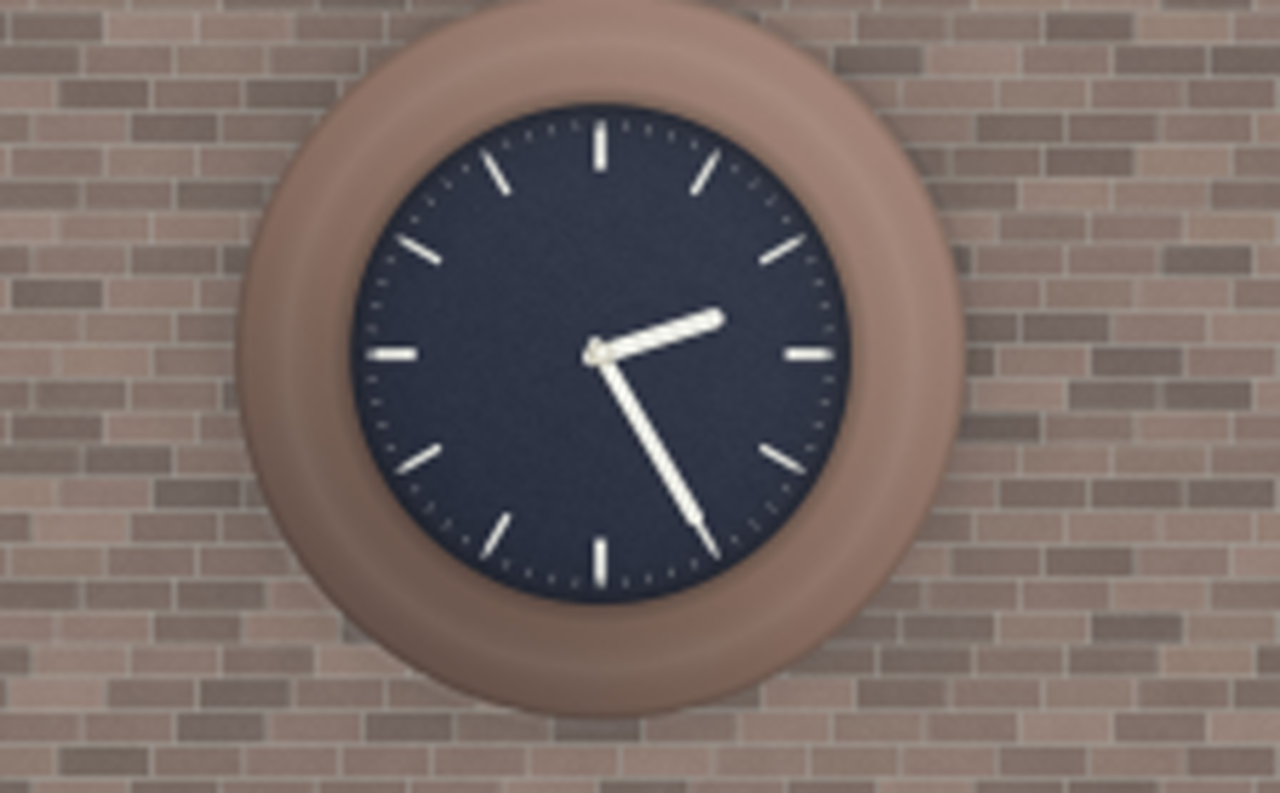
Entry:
h=2 m=25
